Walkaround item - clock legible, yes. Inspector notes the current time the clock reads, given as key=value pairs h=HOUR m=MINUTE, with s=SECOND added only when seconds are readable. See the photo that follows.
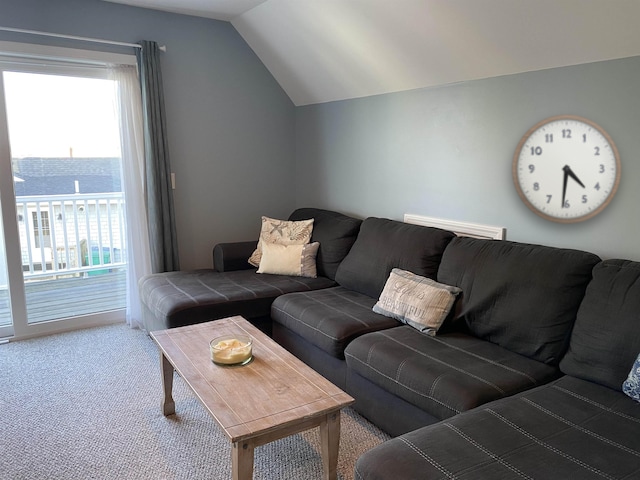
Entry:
h=4 m=31
